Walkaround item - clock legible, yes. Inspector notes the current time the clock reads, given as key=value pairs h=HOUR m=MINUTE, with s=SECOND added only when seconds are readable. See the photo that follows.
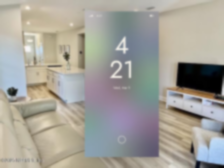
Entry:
h=4 m=21
